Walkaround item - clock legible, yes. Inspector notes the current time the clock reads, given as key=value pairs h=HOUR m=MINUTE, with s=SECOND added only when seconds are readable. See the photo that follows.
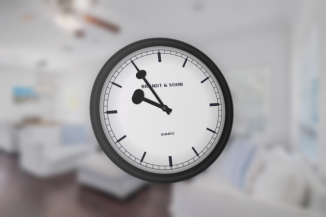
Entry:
h=9 m=55
